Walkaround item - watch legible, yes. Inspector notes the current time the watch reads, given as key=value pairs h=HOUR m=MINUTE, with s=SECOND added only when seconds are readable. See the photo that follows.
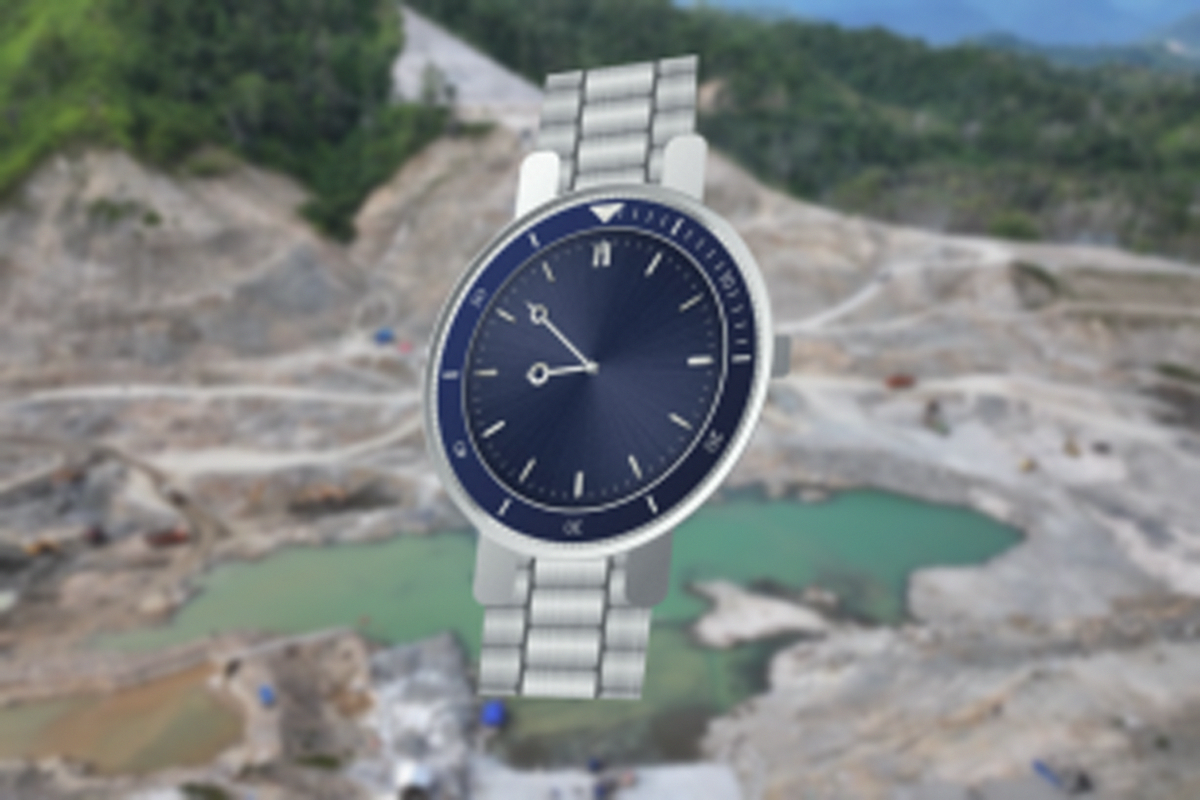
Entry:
h=8 m=52
